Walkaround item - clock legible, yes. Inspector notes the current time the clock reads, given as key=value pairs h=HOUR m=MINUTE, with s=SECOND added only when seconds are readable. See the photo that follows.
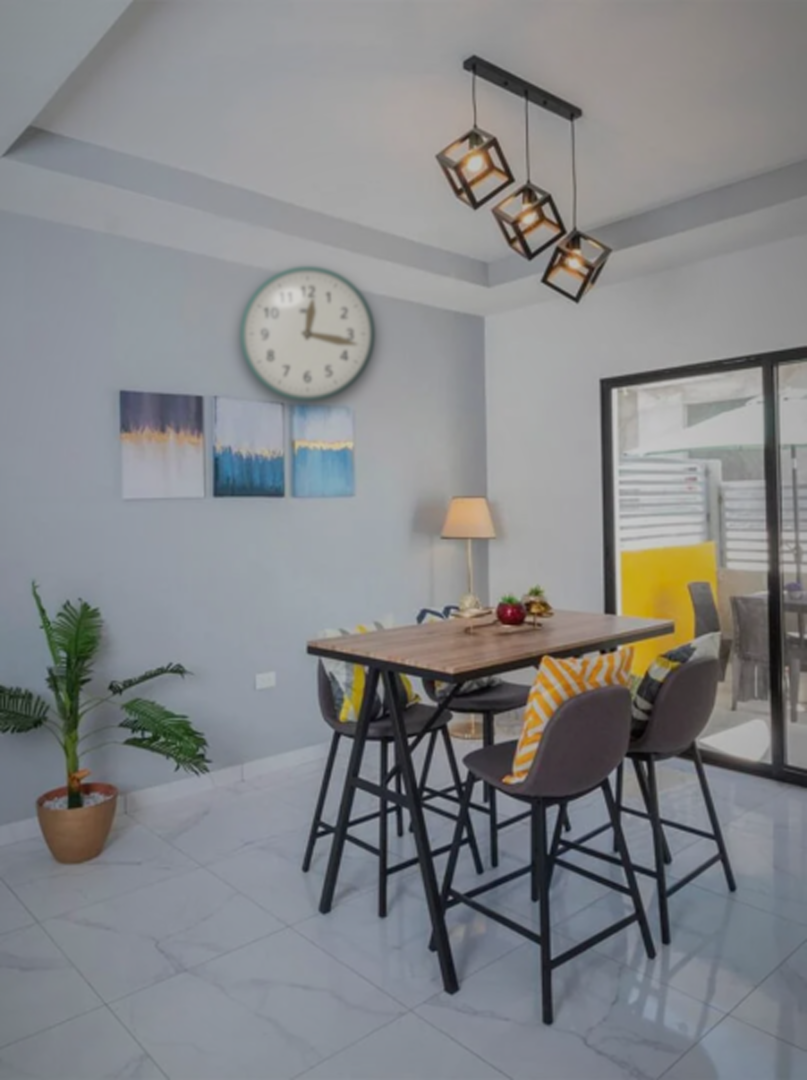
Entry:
h=12 m=17
